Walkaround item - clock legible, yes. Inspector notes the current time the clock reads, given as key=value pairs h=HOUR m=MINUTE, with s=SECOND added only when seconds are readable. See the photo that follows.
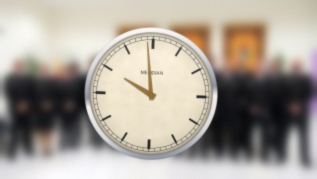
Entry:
h=9 m=59
